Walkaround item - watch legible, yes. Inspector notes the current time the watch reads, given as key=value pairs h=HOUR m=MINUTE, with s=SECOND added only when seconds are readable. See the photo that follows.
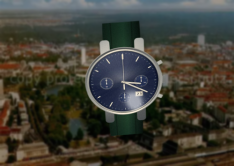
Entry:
h=3 m=20
